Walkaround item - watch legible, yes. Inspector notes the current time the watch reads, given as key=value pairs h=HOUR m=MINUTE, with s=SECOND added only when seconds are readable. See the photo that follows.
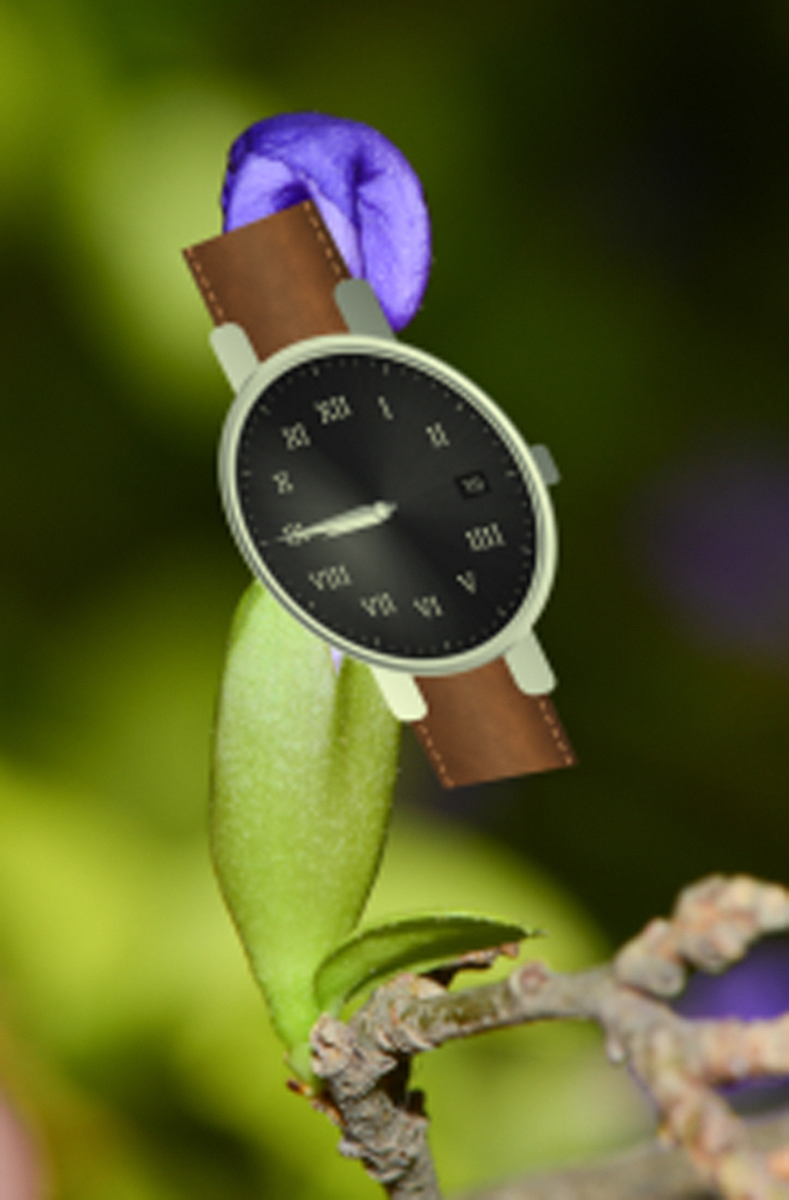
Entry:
h=8 m=45
